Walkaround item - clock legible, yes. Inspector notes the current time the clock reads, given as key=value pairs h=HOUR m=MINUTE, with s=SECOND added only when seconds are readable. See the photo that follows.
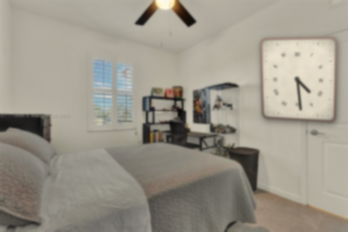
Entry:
h=4 m=29
